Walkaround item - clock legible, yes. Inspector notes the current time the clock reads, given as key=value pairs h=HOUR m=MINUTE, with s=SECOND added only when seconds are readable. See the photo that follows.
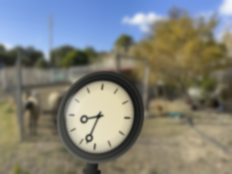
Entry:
h=8 m=33
